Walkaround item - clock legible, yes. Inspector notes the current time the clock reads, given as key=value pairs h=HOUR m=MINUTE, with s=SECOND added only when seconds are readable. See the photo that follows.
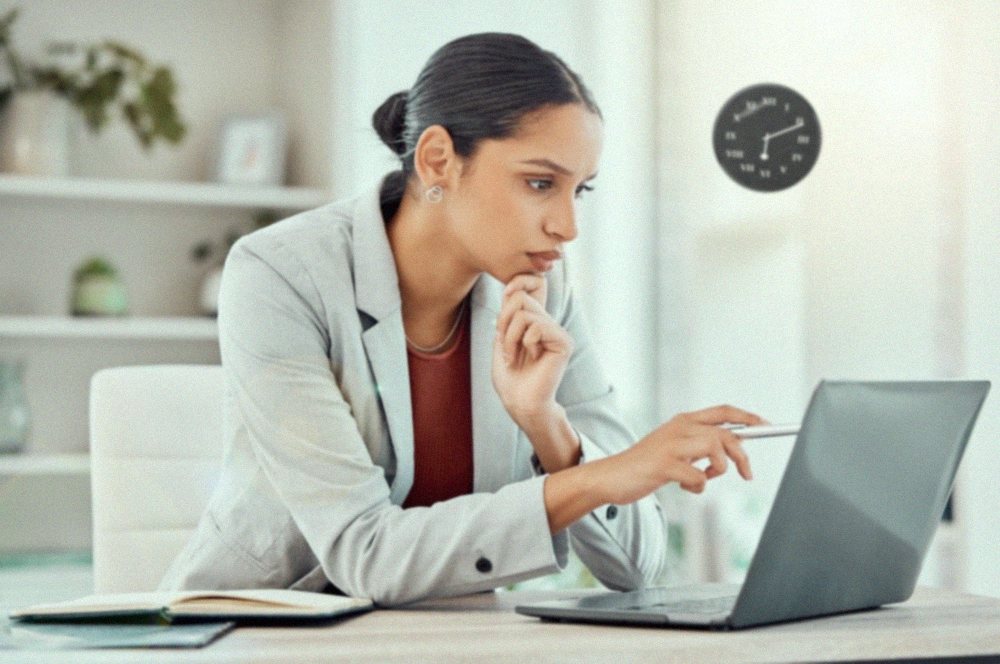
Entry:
h=6 m=11
